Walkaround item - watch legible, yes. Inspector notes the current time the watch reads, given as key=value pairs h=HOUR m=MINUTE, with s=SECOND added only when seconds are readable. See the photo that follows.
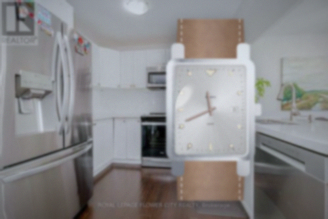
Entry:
h=11 m=41
